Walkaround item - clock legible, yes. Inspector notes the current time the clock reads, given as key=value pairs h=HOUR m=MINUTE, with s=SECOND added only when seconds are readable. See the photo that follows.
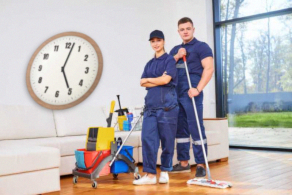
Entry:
h=5 m=2
